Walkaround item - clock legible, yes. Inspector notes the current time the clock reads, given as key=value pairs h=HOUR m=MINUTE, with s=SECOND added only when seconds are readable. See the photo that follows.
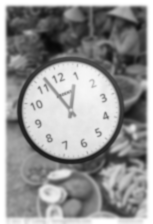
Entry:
h=12 m=57
